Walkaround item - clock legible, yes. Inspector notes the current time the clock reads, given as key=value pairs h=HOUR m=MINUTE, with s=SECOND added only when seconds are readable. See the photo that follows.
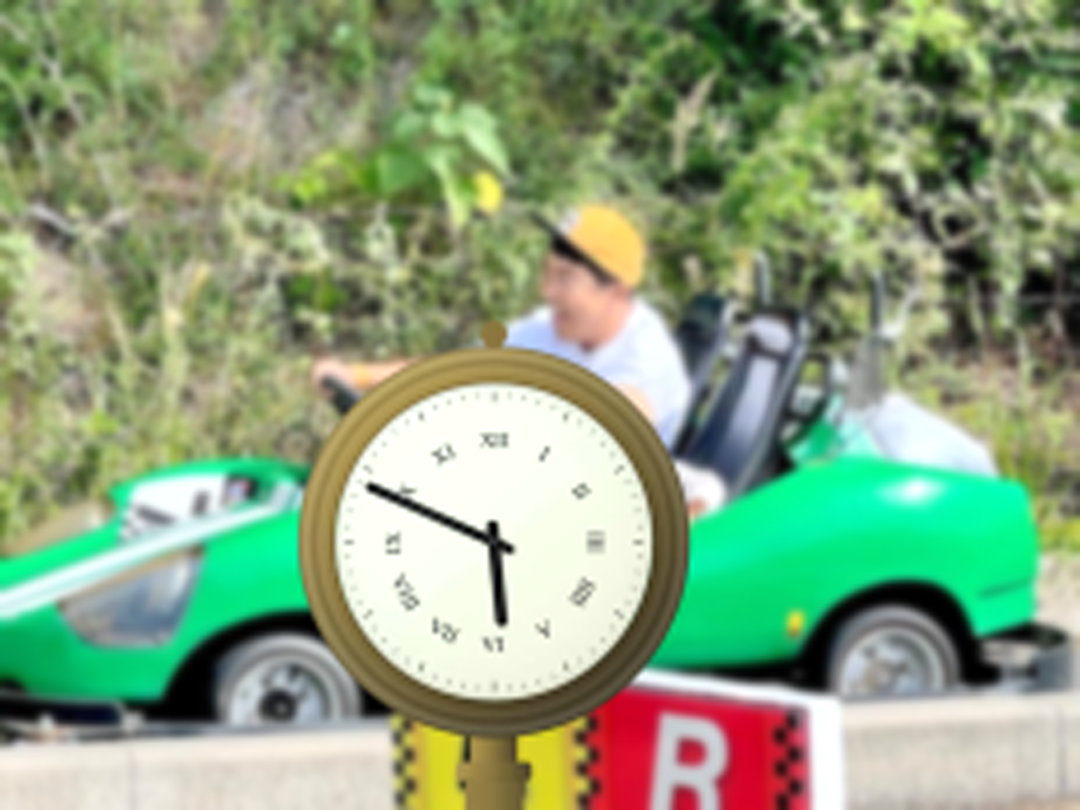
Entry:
h=5 m=49
